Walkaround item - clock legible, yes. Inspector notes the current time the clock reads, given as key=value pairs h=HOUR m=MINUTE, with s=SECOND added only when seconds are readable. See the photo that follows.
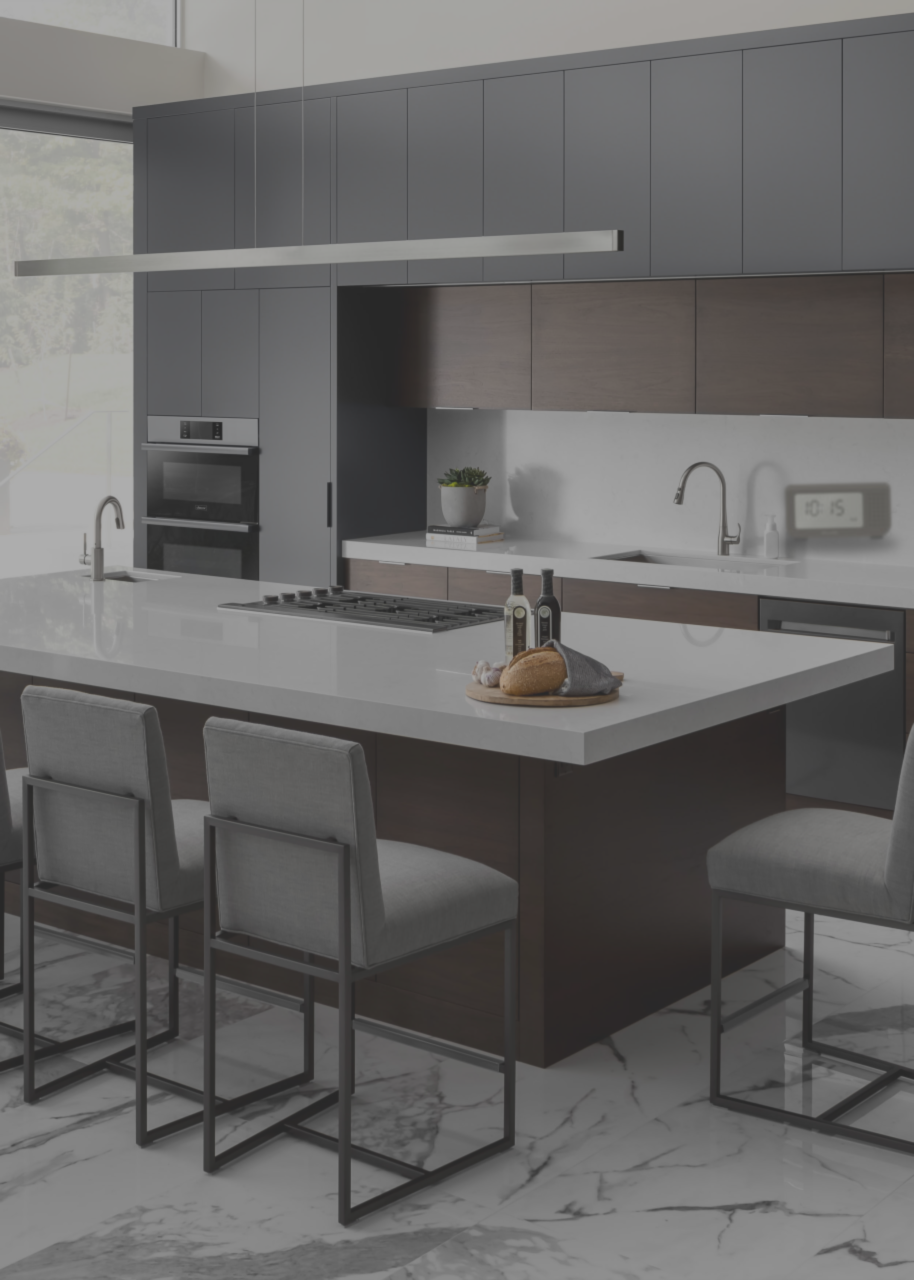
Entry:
h=10 m=15
